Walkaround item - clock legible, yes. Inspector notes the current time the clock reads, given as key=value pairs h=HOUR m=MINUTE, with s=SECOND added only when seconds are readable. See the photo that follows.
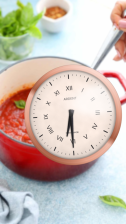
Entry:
h=6 m=30
